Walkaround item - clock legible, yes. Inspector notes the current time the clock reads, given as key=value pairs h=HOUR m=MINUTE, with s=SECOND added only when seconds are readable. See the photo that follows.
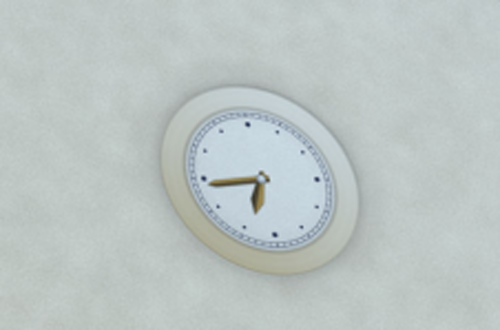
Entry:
h=6 m=44
